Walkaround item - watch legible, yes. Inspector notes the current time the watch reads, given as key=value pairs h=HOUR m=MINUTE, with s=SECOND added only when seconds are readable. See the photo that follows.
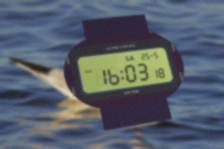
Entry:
h=16 m=3
